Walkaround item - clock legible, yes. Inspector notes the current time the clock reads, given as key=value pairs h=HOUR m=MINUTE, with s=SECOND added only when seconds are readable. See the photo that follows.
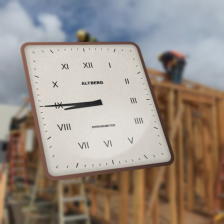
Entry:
h=8 m=45
